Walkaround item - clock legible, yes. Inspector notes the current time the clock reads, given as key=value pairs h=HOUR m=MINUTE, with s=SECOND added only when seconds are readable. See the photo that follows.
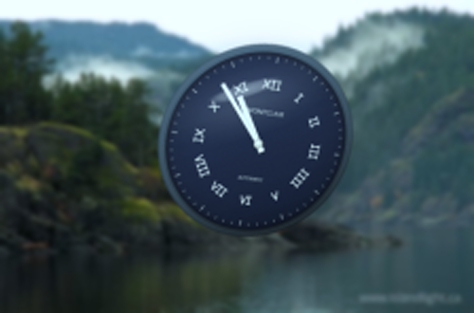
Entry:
h=10 m=53
